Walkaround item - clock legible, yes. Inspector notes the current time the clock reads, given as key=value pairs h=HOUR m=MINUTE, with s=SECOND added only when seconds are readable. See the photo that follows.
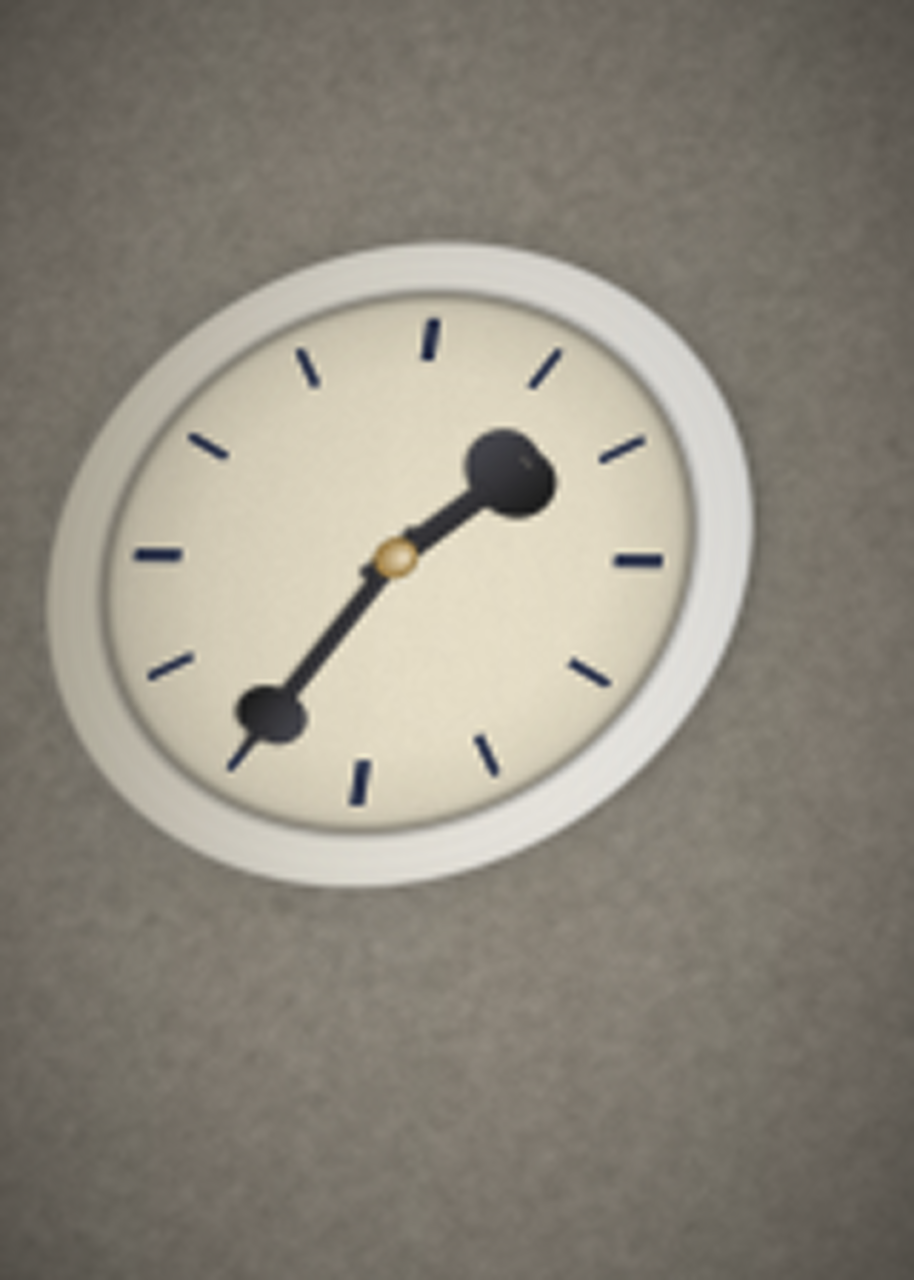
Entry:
h=1 m=35
